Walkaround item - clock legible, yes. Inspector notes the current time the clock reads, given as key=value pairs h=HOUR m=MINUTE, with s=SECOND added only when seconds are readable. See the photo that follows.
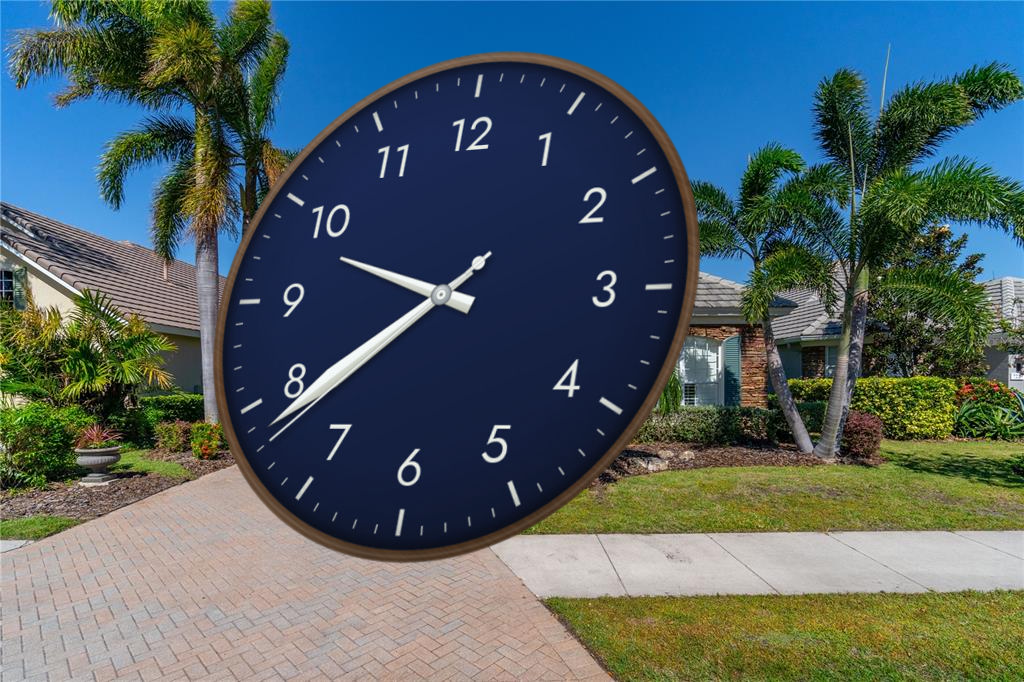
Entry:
h=9 m=38 s=38
